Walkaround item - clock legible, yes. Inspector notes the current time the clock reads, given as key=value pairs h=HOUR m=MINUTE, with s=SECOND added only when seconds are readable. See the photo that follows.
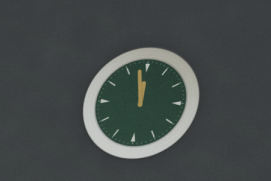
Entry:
h=11 m=58
